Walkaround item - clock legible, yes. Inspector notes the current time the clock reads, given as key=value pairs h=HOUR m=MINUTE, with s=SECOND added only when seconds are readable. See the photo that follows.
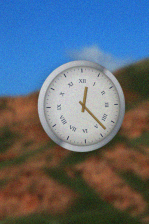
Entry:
h=12 m=23
